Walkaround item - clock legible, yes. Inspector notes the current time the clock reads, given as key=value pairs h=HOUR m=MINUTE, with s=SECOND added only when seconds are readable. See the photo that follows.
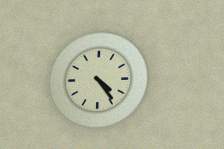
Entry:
h=4 m=24
